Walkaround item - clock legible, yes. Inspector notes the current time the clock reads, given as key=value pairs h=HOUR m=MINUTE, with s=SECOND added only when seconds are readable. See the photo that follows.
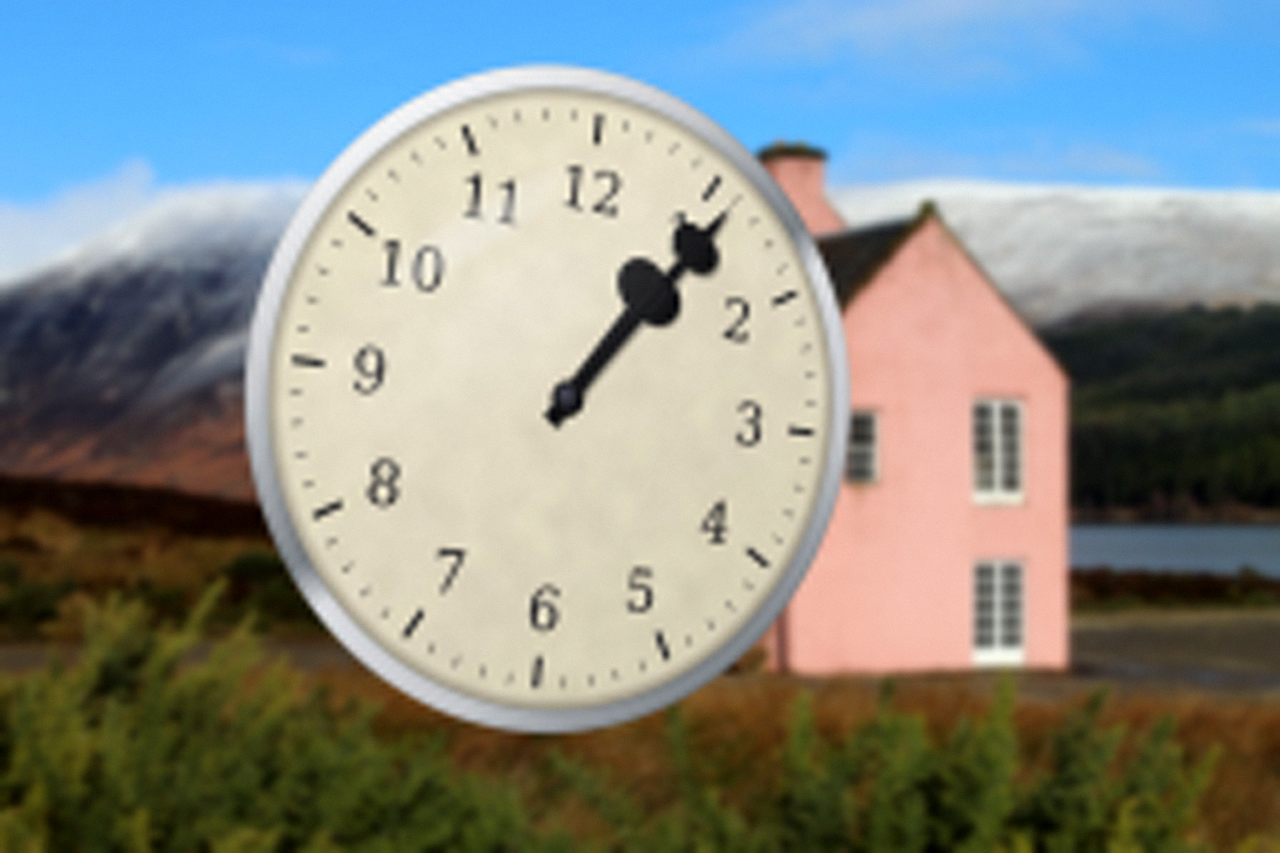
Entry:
h=1 m=6
